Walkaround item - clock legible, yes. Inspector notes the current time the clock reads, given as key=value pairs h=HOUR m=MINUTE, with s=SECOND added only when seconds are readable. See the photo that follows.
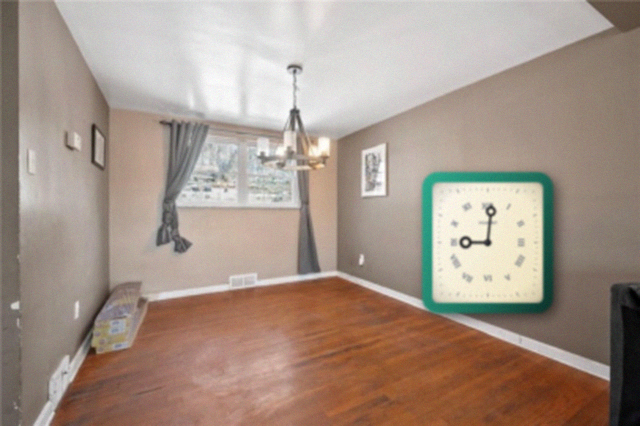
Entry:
h=9 m=1
